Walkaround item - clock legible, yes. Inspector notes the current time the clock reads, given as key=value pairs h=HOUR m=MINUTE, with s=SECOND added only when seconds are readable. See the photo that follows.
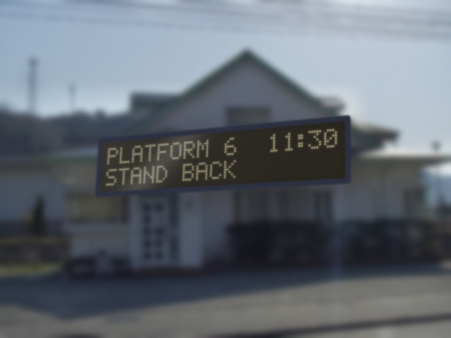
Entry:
h=11 m=30
